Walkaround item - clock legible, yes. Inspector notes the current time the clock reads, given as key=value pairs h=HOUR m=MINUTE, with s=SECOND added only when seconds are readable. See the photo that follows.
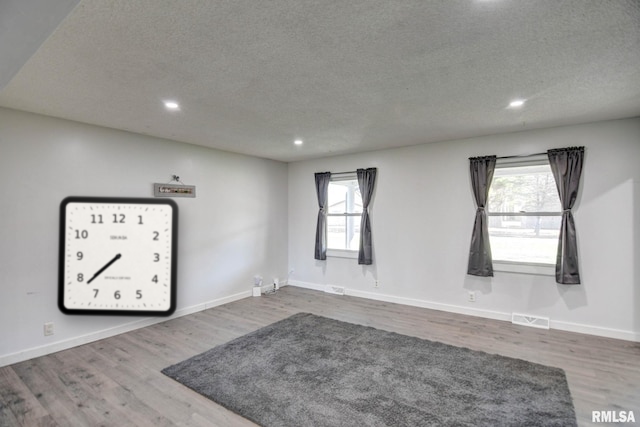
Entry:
h=7 m=38
